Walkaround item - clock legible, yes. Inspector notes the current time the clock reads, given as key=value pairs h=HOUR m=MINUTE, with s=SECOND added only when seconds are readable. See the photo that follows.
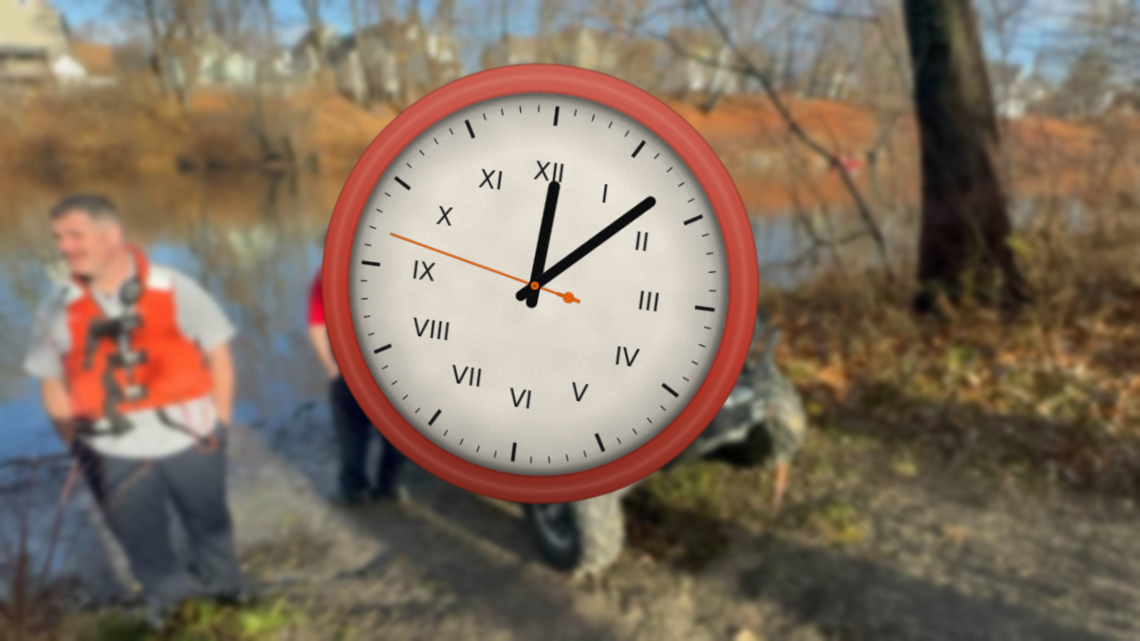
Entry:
h=12 m=7 s=47
